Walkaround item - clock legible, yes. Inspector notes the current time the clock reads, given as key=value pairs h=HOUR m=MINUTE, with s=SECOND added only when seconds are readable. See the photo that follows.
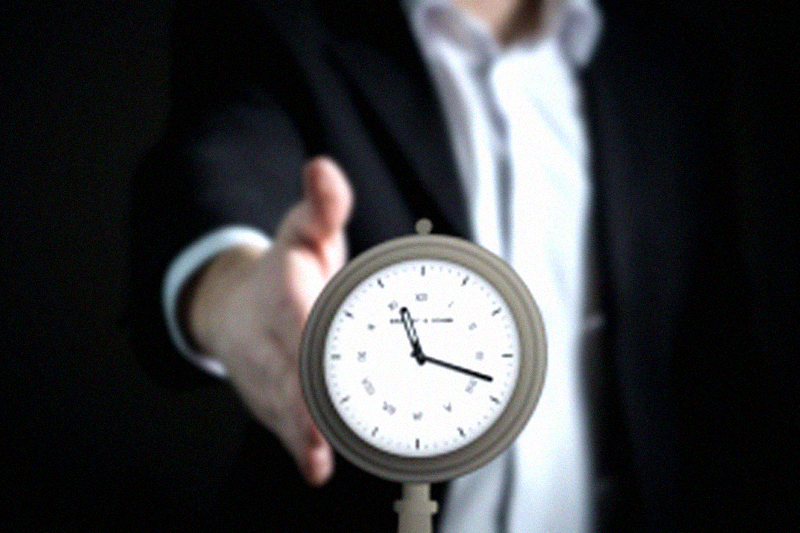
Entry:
h=11 m=18
